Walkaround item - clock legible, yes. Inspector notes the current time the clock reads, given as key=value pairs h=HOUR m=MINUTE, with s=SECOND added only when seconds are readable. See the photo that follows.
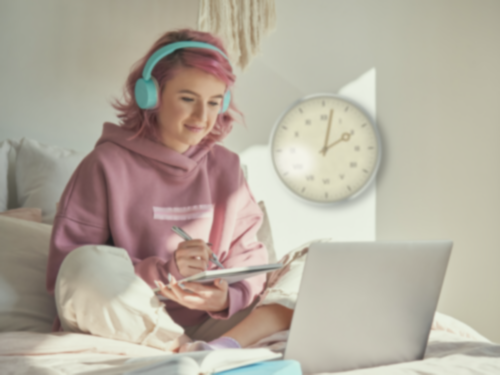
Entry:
h=2 m=2
